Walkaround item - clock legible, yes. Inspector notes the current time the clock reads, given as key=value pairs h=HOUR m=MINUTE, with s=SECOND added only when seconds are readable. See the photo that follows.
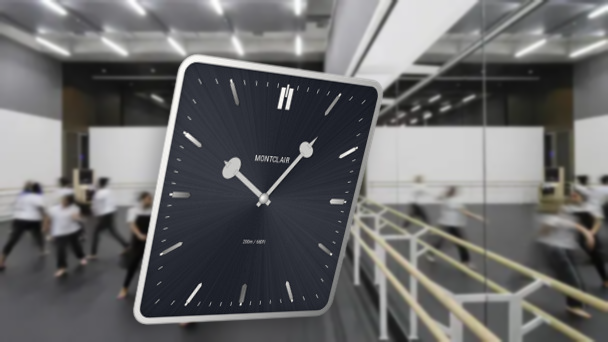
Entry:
h=10 m=6
